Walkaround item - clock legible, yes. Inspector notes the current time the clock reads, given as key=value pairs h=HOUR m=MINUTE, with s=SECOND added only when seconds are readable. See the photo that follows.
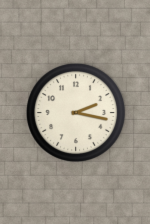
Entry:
h=2 m=17
